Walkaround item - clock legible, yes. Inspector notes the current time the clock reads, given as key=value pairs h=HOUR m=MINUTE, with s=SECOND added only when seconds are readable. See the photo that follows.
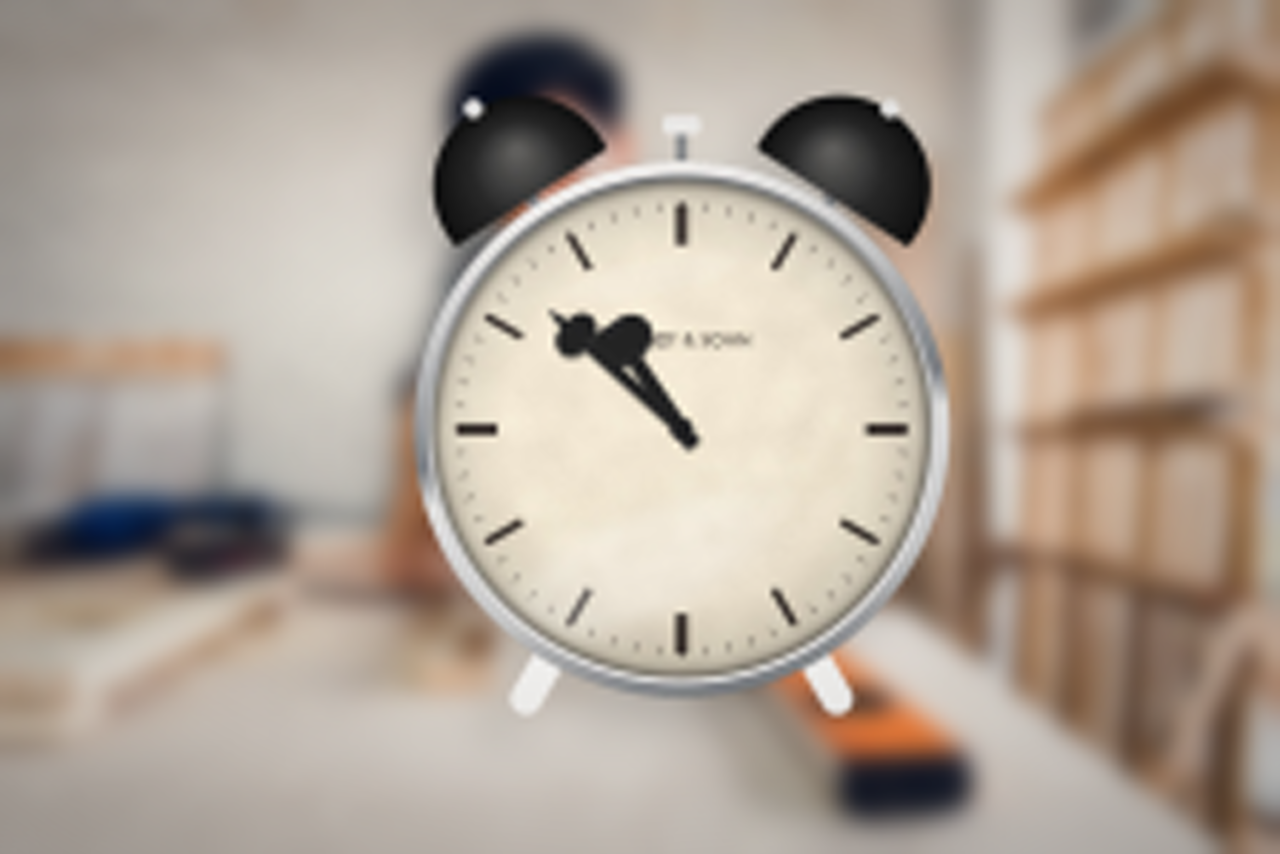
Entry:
h=10 m=52
